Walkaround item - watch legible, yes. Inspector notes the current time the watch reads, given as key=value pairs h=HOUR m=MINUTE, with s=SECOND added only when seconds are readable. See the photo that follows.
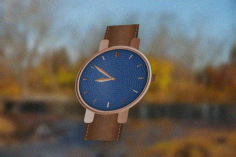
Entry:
h=8 m=51
